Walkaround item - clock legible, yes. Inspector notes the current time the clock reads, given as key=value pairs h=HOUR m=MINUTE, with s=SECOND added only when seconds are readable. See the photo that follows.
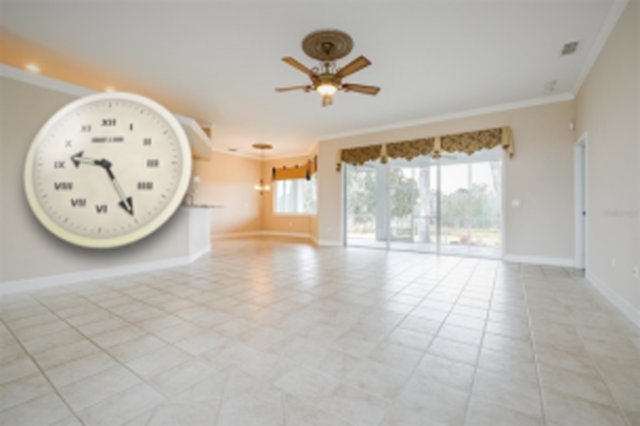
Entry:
h=9 m=25
